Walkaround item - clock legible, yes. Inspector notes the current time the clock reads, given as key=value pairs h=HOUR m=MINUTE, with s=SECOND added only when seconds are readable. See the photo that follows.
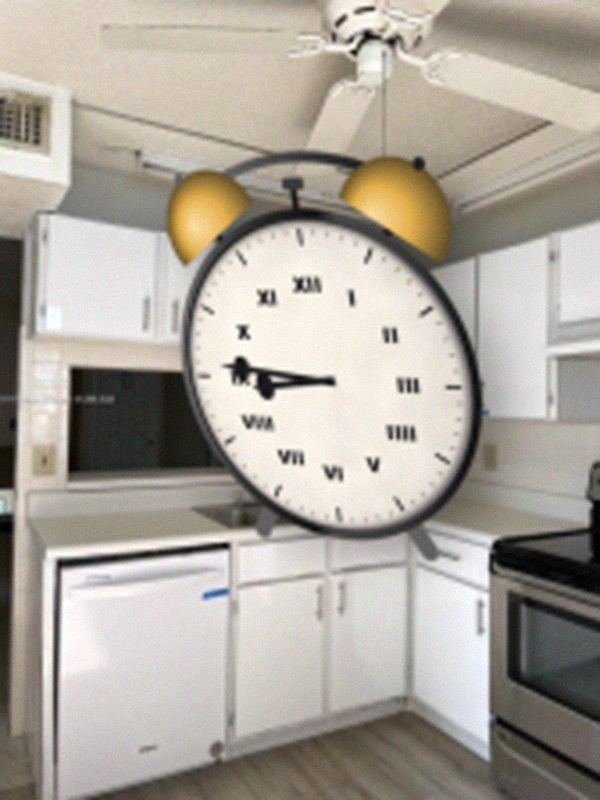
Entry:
h=8 m=46
